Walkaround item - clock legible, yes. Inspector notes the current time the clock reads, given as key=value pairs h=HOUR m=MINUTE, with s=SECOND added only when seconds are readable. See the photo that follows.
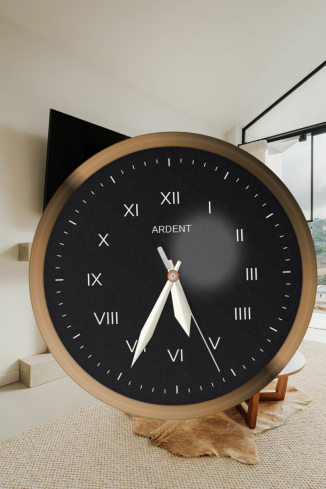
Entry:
h=5 m=34 s=26
